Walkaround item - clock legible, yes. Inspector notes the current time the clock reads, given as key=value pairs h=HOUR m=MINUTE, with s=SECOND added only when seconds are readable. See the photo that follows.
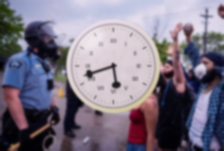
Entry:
h=5 m=42
